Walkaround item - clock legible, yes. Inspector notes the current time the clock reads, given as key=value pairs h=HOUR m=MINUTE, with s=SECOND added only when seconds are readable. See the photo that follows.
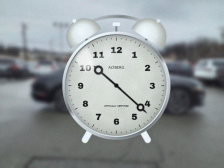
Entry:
h=10 m=22
